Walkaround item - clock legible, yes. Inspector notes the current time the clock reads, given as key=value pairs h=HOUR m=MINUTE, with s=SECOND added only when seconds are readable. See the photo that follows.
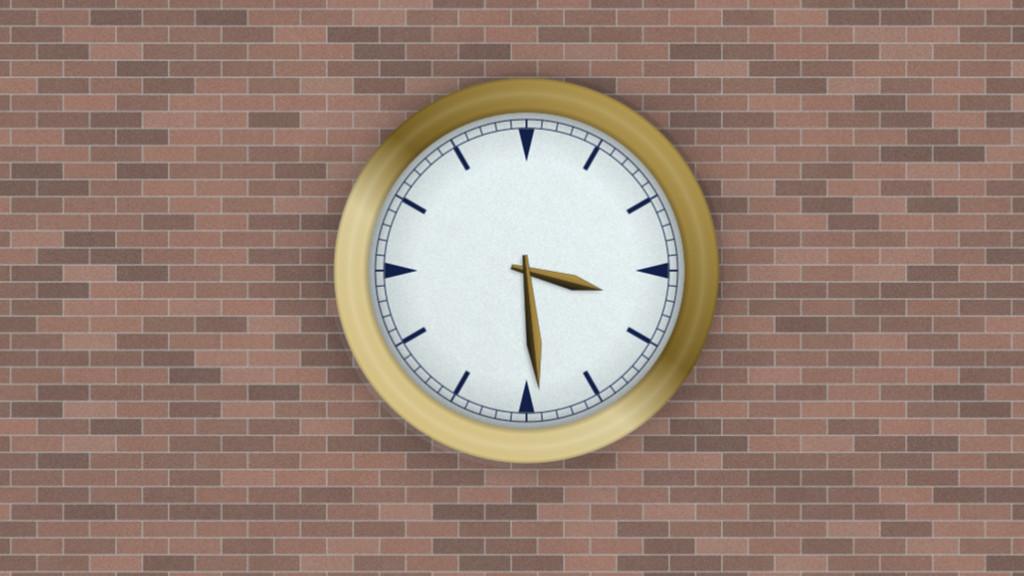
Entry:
h=3 m=29
